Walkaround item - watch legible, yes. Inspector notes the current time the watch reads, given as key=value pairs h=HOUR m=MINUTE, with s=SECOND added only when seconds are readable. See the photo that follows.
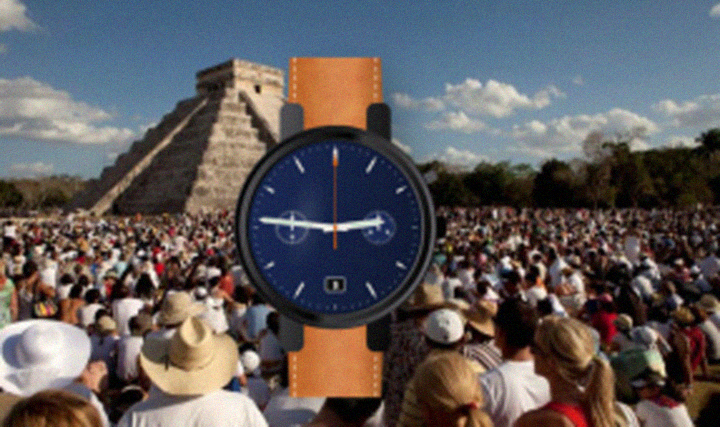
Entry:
h=2 m=46
